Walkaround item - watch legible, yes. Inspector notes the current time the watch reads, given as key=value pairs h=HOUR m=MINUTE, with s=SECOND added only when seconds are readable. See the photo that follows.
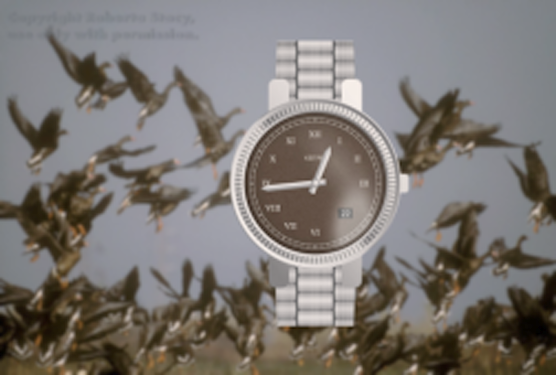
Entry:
h=12 m=44
